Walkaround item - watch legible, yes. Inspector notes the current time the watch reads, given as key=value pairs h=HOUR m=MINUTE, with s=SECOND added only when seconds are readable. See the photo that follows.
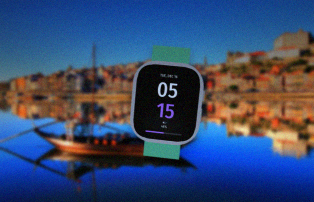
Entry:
h=5 m=15
